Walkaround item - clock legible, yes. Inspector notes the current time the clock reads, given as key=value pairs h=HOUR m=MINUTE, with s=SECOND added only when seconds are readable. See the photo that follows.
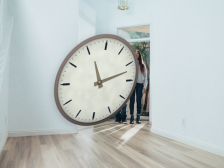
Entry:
h=11 m=12
